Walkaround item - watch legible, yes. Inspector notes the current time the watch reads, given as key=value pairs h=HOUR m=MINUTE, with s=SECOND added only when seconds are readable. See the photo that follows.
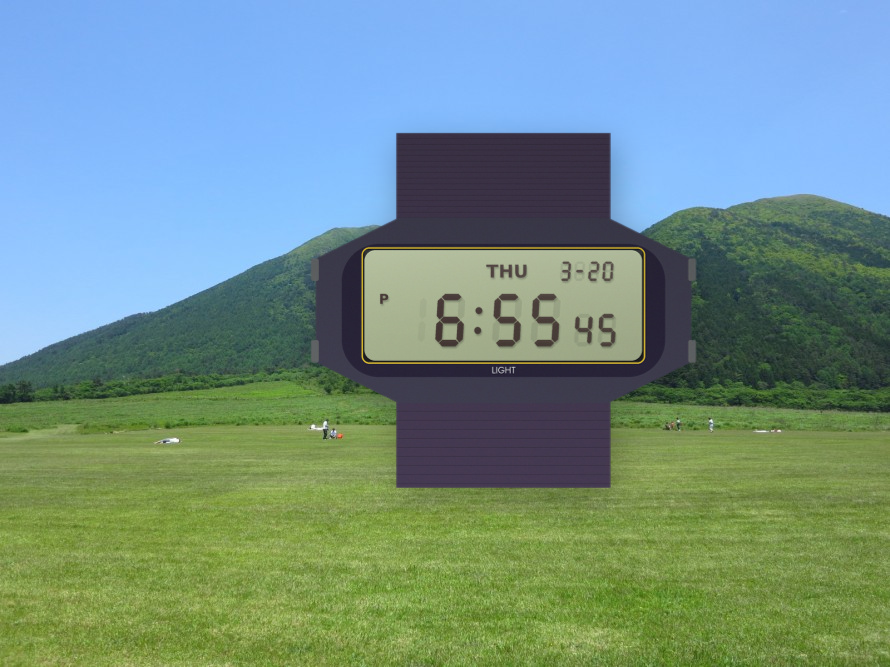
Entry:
h=6 m=55 s=45
